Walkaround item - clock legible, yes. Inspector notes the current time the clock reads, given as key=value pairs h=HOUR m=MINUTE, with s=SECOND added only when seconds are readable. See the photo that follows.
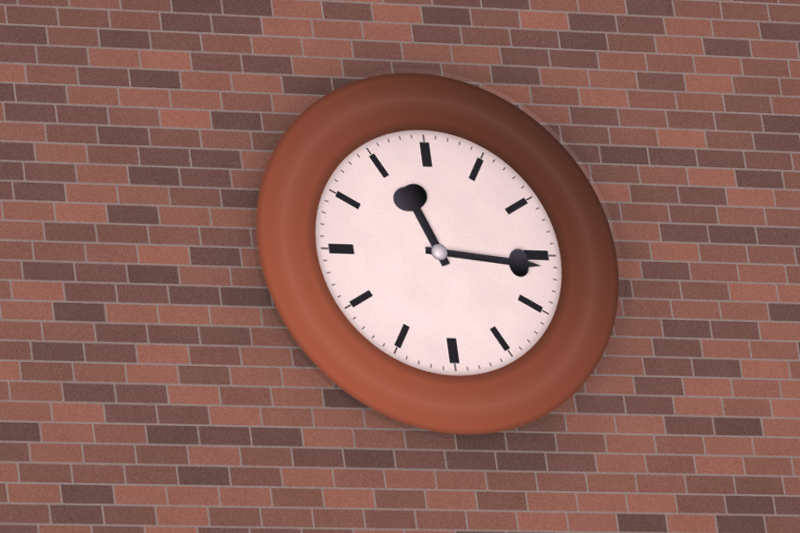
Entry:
h=11 m=16
